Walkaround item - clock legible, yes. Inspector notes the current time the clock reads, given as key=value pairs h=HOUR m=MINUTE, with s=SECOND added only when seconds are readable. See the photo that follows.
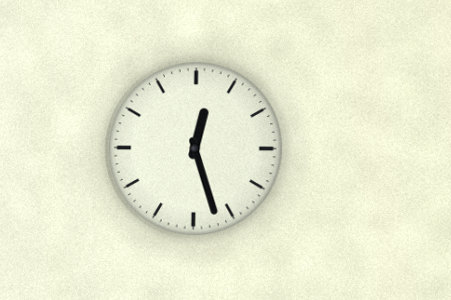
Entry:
h=12 m=27
